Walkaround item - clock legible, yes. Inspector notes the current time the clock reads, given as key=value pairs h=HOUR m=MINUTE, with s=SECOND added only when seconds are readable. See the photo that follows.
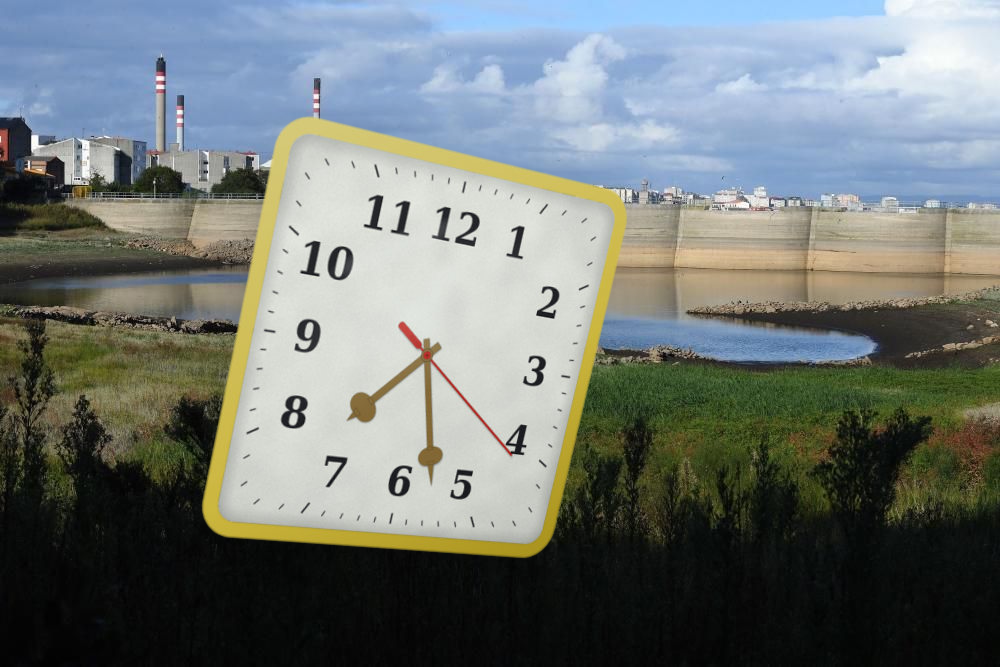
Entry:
h=7 m=27 s=21
